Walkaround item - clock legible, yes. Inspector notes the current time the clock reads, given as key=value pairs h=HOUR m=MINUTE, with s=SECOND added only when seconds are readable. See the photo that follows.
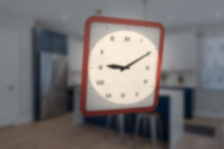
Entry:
h=9 m=10
